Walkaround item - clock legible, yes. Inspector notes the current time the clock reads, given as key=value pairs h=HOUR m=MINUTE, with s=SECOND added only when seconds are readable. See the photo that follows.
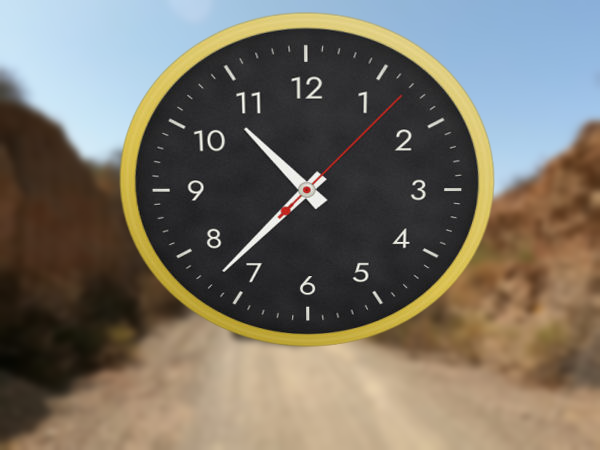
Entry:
h=10 m=37 s=7
